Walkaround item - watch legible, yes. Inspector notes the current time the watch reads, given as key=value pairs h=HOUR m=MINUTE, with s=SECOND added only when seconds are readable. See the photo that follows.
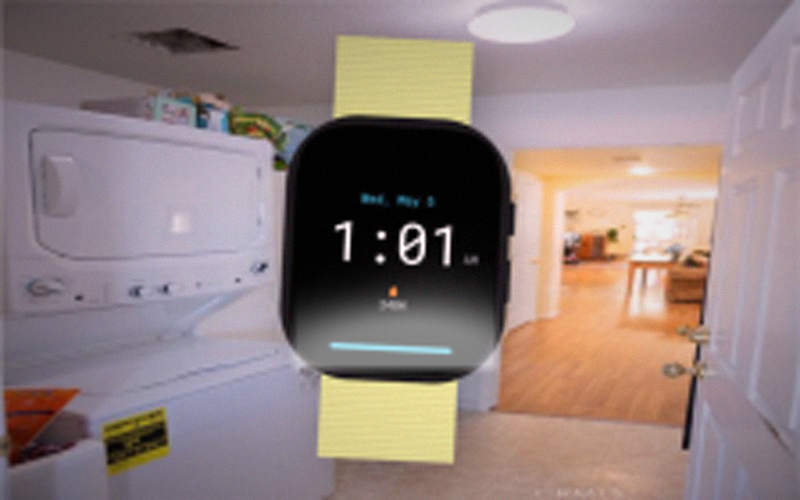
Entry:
h=1 m=1
